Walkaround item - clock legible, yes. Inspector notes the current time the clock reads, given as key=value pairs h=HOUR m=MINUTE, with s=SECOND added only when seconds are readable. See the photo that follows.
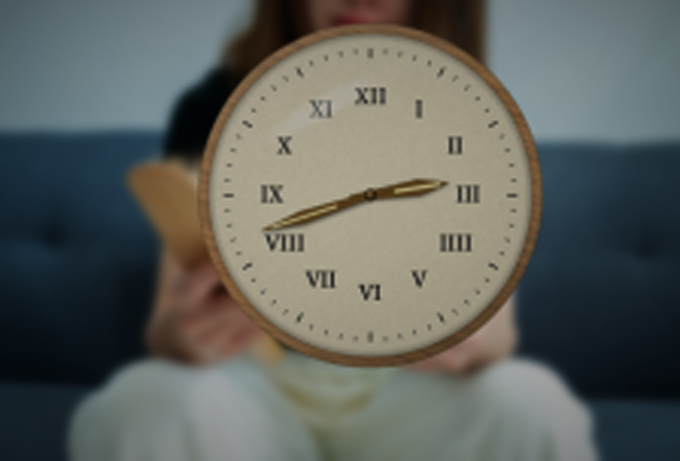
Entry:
h=2 m=42
